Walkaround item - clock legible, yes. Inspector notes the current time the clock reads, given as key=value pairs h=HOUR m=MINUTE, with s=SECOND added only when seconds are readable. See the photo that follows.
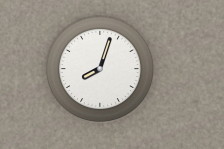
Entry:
h=8 m=3
